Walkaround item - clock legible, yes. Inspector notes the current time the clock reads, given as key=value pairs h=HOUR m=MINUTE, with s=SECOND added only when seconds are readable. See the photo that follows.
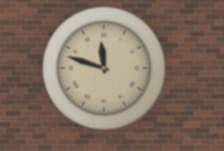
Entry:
h=11 m=48
